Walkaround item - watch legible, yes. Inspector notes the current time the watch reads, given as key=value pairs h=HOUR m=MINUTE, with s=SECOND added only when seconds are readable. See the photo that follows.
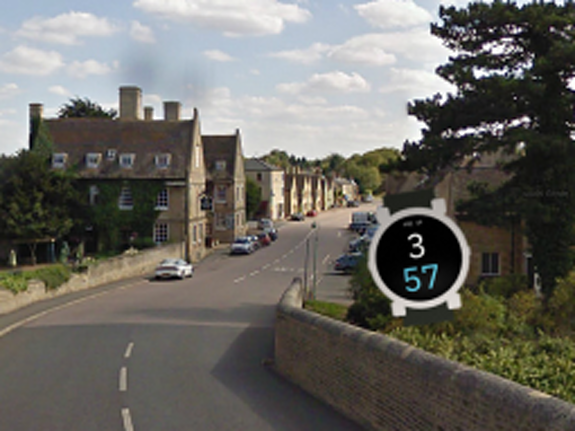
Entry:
h=3 m=57
